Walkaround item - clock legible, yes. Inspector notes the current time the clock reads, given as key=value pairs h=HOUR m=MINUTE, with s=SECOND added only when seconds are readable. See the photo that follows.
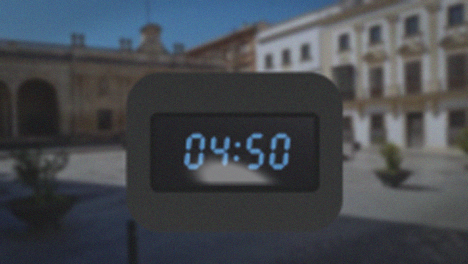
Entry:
h=4 m=50
